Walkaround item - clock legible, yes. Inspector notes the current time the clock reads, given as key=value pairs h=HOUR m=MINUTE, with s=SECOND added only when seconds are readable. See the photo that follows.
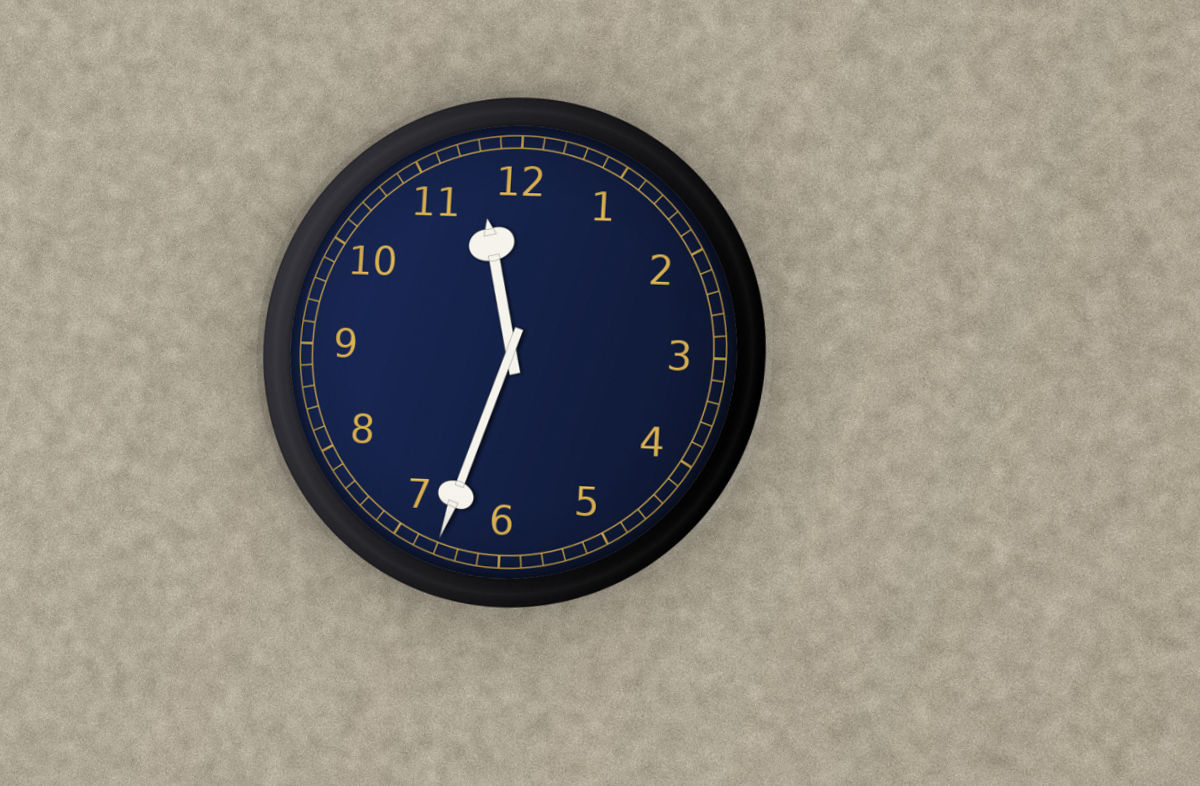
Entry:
h=11 m=33
